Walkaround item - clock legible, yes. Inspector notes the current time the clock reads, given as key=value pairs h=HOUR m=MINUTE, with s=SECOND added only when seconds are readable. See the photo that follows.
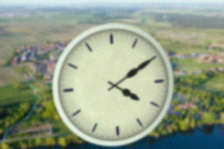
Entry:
h=4 m=10
